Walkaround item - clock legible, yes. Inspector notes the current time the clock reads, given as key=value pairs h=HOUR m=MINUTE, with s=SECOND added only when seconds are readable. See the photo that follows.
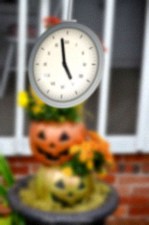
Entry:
h=4 m=58
